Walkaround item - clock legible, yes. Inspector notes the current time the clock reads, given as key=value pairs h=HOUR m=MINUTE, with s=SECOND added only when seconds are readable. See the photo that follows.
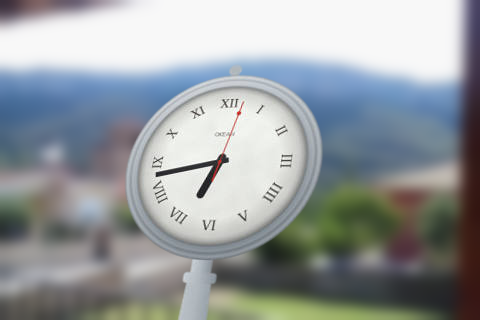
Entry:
h=6 m=43 s=2
